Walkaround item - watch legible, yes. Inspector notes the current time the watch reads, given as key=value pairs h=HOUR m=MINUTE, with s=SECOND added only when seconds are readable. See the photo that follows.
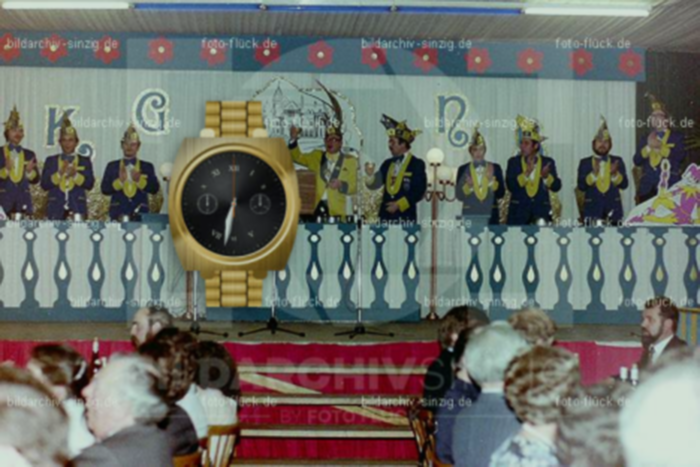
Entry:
h=6 m=32
